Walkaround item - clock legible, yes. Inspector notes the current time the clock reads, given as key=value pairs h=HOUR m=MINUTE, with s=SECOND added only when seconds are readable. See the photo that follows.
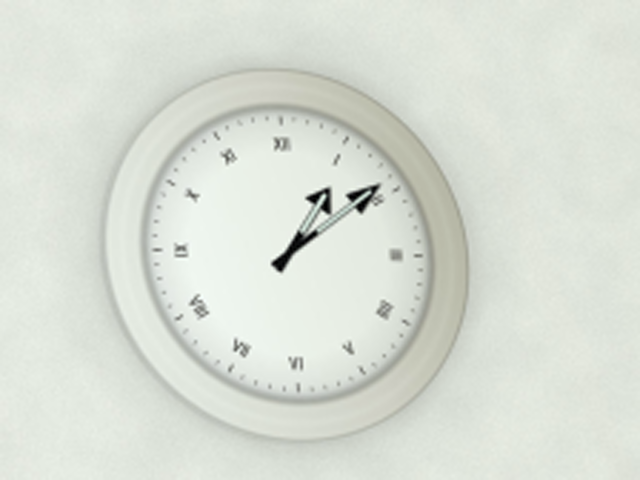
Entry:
h=1 m=9
